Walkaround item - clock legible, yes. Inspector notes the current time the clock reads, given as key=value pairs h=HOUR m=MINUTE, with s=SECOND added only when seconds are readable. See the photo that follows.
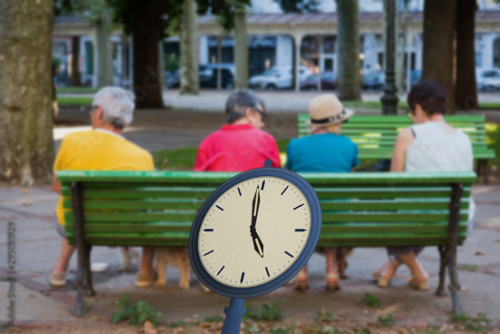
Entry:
h=4 m=59
